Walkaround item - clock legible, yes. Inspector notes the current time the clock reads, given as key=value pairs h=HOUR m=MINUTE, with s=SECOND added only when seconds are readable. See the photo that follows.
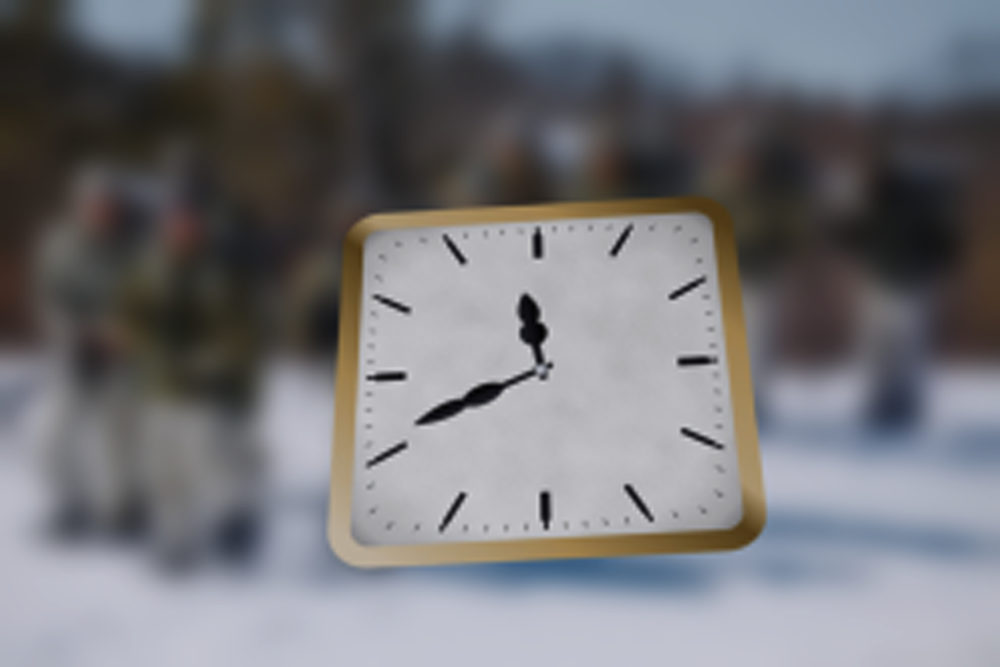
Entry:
h=11 m=41
